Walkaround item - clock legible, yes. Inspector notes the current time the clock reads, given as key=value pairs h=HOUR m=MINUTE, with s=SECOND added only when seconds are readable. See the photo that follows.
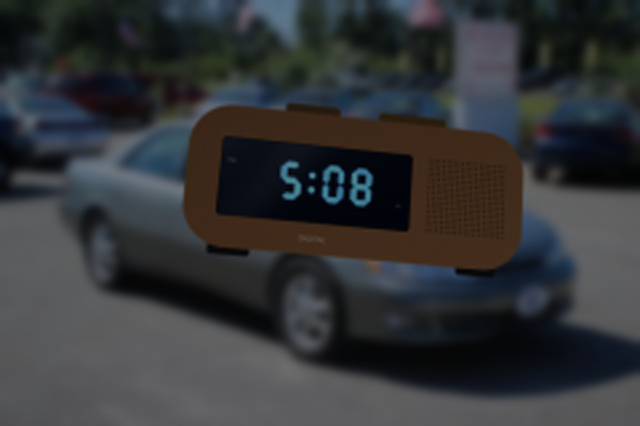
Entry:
h=5 m=8
